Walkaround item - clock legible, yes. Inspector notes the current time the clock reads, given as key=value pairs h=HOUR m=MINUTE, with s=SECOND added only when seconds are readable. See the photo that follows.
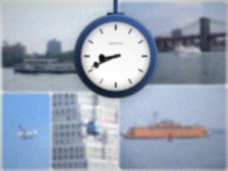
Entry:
h=8 m=41
